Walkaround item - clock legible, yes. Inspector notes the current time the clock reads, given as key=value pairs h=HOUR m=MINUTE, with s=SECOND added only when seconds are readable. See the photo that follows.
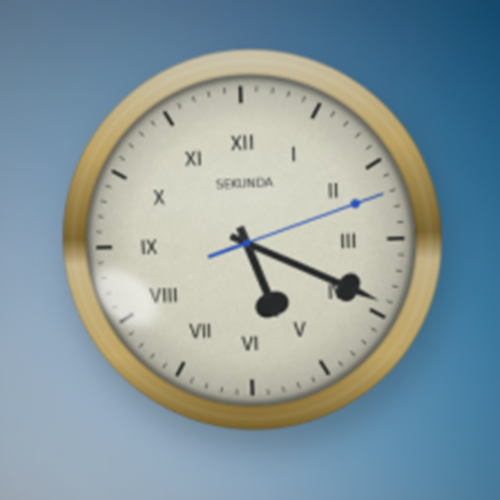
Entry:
h=5 m=19 s=12
